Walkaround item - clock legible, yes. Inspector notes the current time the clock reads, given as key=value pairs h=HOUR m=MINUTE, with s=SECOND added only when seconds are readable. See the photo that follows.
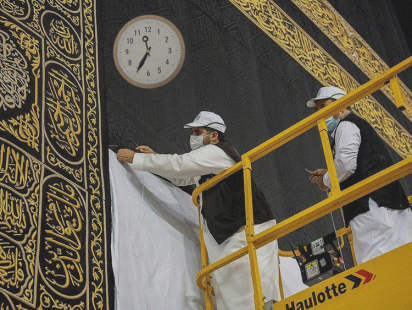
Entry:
h=11 m=35
